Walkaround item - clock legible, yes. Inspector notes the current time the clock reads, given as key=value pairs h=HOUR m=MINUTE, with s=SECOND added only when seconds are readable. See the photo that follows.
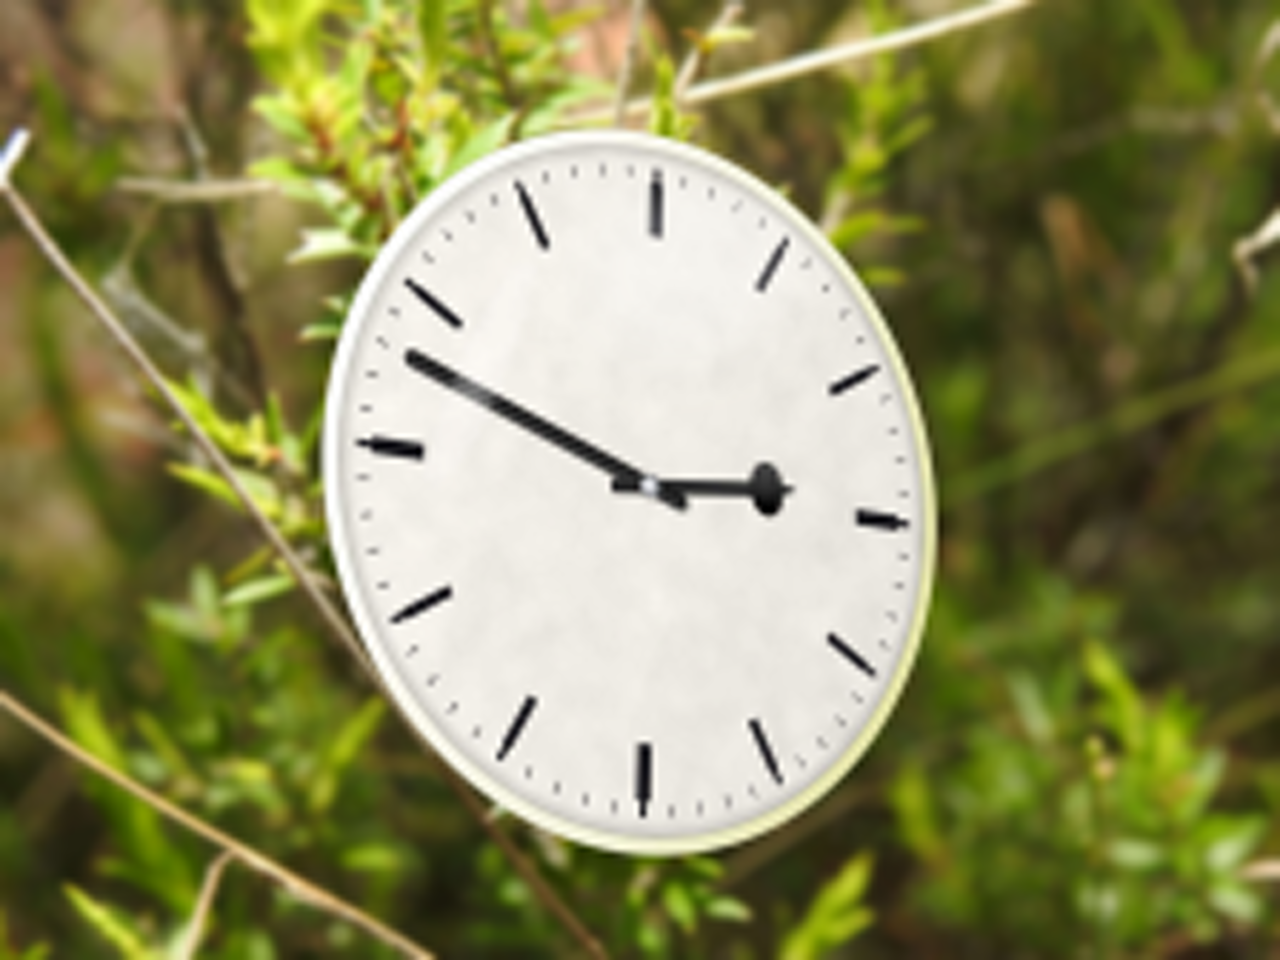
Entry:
h=2 m=48
